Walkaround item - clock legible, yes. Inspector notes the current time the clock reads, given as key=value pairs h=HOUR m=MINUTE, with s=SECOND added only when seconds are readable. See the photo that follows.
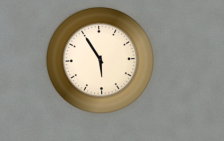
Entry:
h=5 m=55
